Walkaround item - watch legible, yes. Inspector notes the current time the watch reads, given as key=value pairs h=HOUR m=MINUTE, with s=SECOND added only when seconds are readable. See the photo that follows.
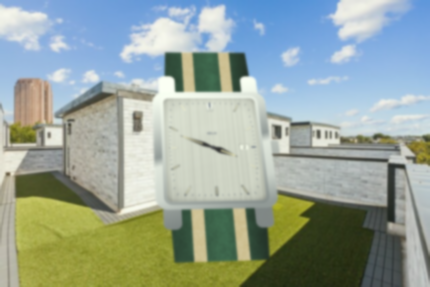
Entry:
h=3 m=49
